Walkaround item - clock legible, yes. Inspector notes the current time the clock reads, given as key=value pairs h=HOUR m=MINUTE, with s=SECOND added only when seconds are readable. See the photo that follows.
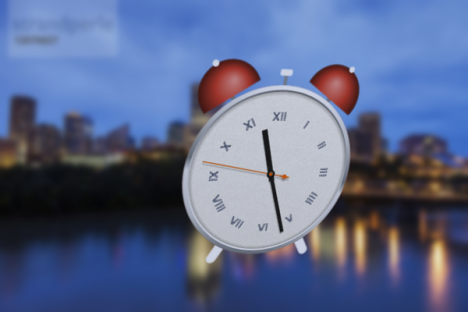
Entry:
h=11 m=26 s=47
